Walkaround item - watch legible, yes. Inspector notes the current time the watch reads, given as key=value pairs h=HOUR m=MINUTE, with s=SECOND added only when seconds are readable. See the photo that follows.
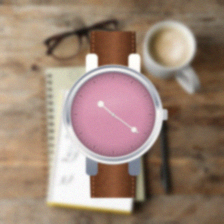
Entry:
h=10 m=21
